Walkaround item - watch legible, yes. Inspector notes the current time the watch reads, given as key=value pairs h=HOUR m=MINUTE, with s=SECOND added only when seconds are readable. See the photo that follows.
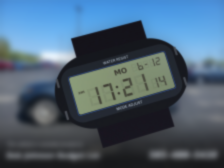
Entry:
h=17 m=21 s=14
